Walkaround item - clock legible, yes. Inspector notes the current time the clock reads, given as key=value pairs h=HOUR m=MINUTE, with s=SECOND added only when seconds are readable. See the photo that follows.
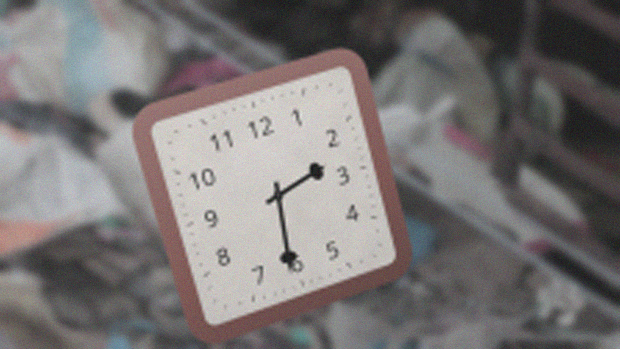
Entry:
h=2 m=31
